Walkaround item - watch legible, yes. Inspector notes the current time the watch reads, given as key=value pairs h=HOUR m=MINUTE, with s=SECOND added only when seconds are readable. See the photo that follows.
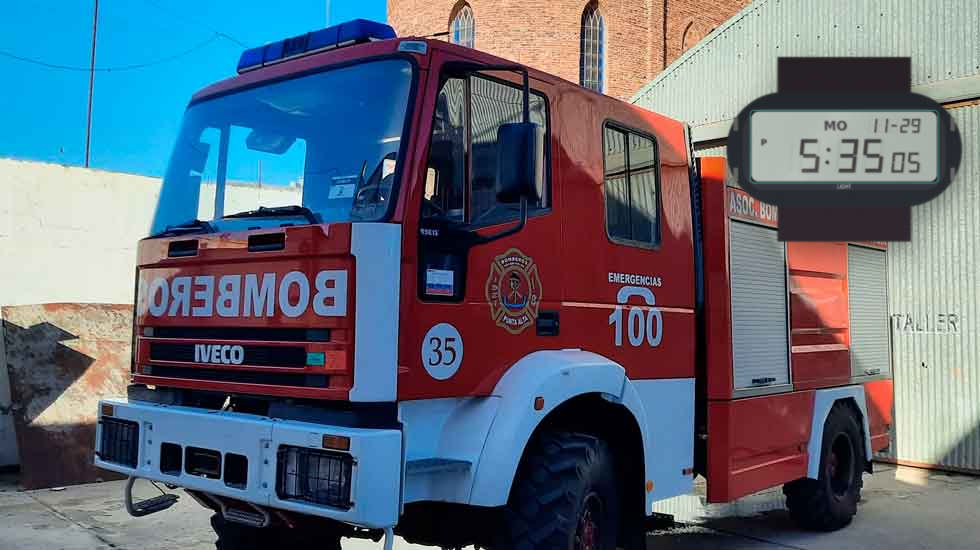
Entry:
h=5 m=35 s=5
